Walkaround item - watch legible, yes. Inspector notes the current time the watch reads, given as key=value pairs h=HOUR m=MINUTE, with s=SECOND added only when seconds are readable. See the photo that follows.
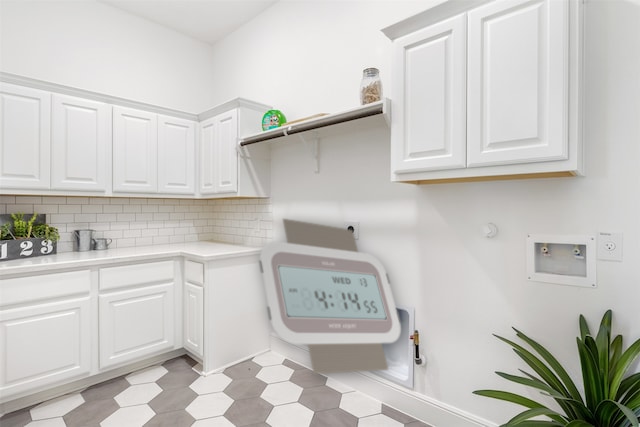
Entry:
h=4 m=14 s=55
